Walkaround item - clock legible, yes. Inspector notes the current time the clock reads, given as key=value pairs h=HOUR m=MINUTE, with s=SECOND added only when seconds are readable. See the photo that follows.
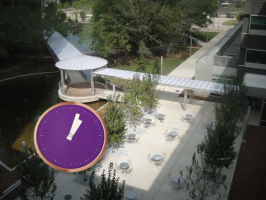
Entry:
h=1 m=3
